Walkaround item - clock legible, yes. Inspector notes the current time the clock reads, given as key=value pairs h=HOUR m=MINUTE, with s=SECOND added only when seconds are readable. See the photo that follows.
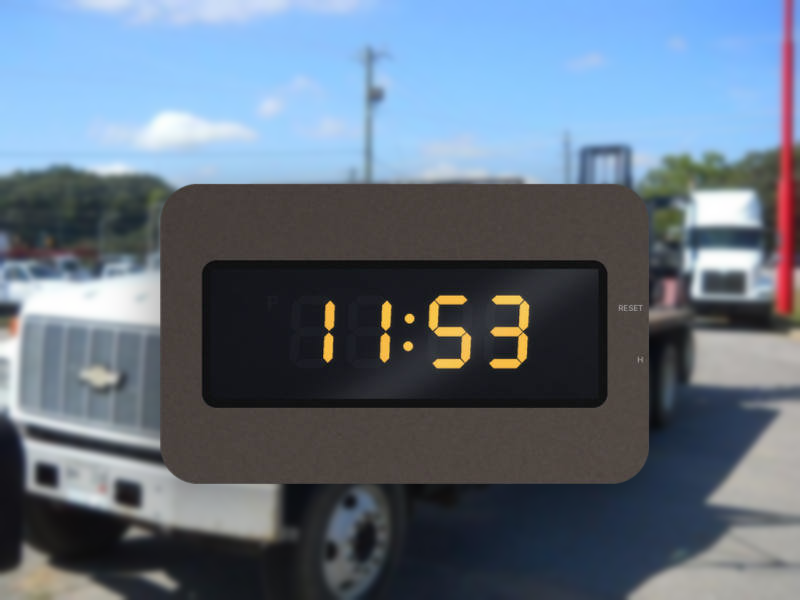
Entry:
h=11 m=53
